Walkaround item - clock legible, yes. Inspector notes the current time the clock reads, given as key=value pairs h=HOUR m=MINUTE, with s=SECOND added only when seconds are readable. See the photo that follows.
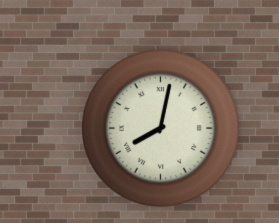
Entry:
h=8 m=2
